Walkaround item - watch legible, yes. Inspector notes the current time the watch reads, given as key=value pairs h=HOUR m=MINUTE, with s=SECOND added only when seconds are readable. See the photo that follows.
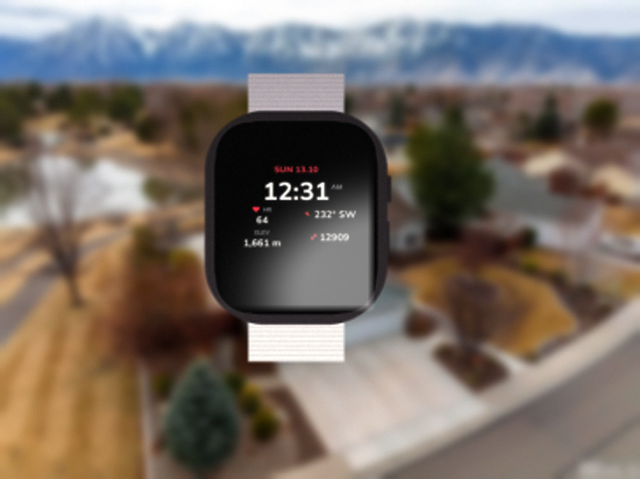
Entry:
h=12 m=31
